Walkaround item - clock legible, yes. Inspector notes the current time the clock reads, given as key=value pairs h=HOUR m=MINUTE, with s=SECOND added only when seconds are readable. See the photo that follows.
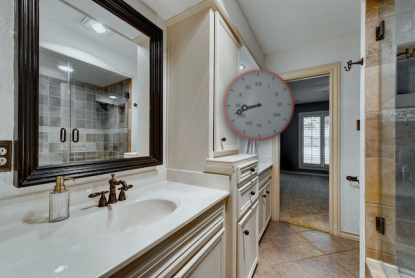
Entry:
h=8 m=42
